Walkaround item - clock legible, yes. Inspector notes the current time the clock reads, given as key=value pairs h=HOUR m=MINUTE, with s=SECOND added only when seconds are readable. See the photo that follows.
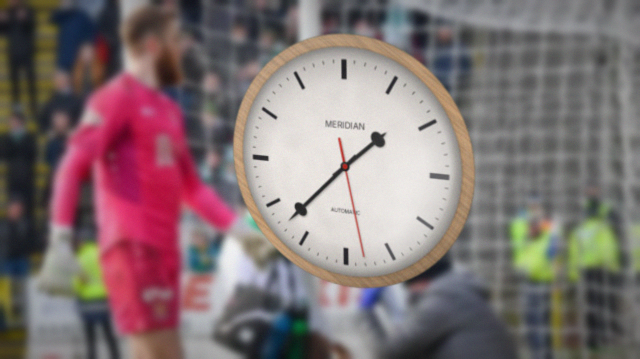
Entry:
h=1 m=37 s=28
